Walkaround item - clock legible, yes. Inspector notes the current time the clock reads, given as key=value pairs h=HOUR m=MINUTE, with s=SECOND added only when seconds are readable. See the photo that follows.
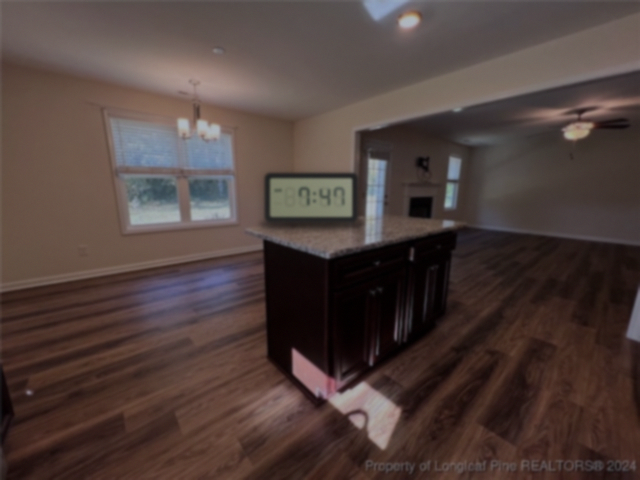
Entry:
h=7 m=47
